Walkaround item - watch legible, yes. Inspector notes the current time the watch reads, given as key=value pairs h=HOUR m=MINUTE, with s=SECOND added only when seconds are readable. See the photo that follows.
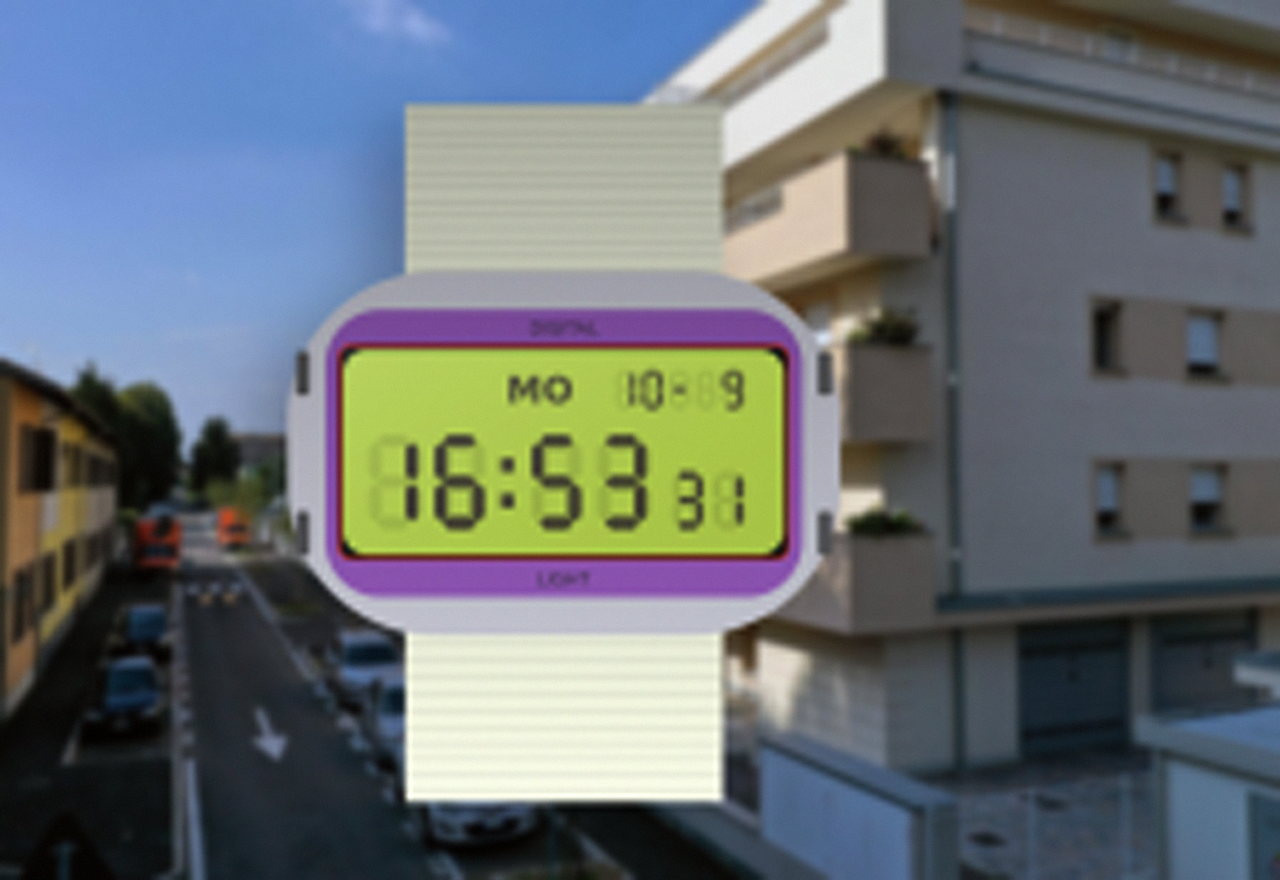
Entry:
h=16 m=53 s=31
